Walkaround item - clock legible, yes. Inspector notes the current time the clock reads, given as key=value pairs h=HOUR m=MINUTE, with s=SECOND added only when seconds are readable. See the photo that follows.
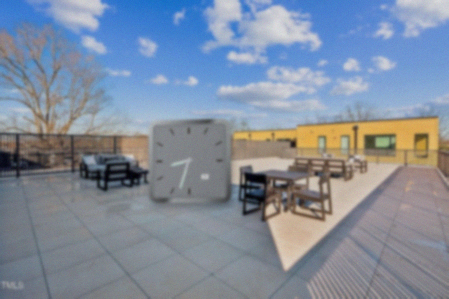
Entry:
h=8 m=33
